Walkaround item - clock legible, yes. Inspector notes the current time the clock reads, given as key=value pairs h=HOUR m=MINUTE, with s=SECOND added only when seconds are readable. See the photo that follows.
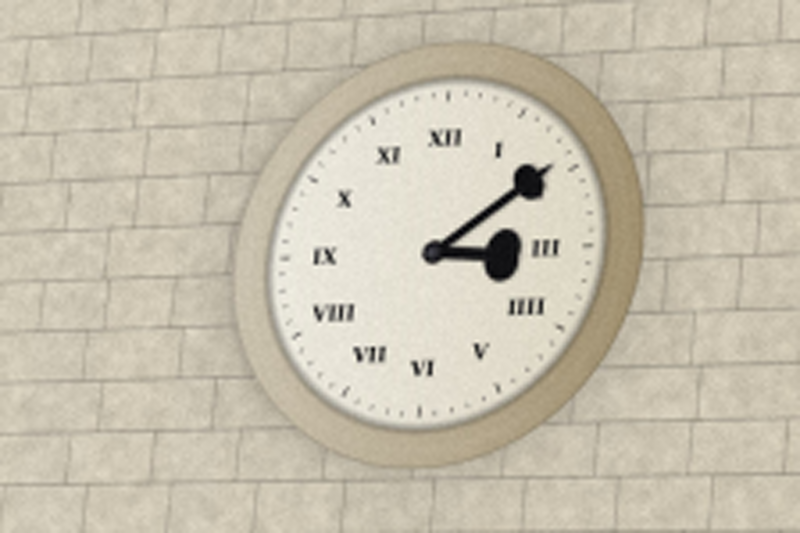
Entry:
h=3 m=9
